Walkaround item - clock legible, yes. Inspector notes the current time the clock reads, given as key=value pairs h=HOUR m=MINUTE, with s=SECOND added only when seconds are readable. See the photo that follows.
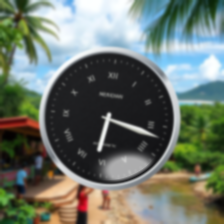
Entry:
h=6 m=17
